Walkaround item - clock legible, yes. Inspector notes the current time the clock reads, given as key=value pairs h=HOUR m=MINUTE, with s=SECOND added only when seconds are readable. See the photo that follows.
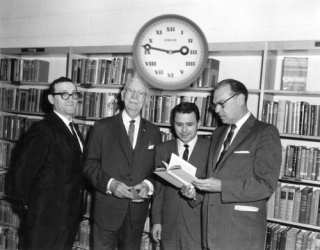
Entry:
h=2 m=47
